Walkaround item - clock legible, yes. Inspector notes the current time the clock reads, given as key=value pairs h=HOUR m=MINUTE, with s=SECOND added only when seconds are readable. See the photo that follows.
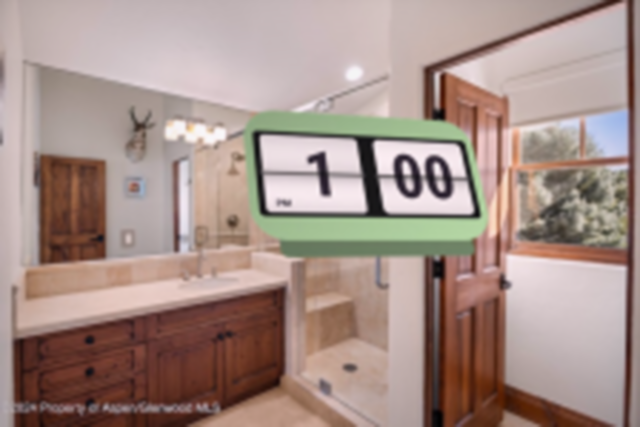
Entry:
h=1 m=0
